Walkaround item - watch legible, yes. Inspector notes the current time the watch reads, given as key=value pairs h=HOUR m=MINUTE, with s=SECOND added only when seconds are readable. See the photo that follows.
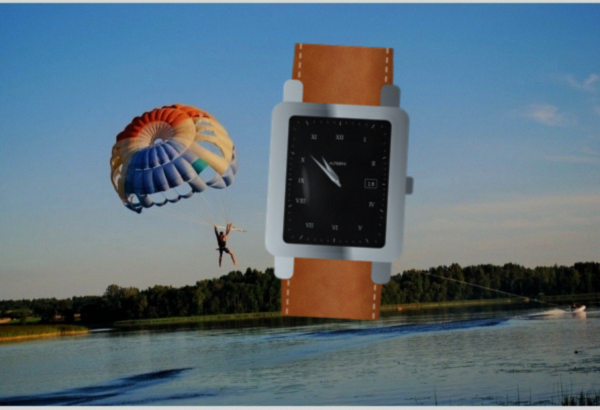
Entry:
h=10 m=52
